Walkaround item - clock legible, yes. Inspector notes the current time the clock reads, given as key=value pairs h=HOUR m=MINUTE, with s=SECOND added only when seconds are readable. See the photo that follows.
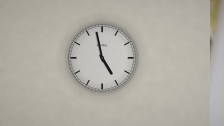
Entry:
h=4 m=58
